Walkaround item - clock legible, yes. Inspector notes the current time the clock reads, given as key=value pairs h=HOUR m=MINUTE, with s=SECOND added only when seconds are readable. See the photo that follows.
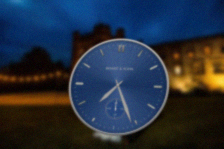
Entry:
h=7 m=26
